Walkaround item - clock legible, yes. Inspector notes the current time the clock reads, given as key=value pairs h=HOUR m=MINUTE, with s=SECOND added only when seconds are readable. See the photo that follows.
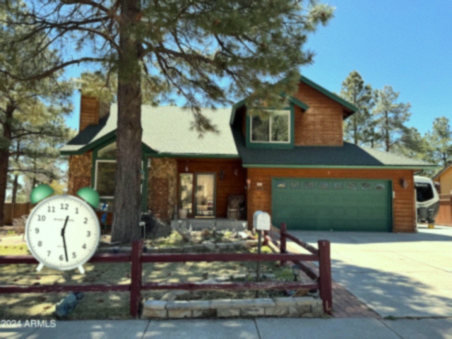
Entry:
h=12 m=28
